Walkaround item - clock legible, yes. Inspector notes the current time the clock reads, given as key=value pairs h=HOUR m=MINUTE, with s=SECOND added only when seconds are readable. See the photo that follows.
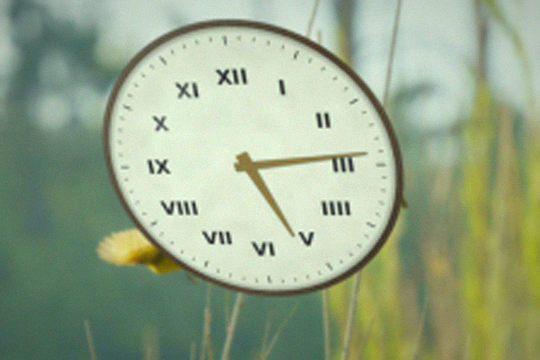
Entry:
h=5 m=14
